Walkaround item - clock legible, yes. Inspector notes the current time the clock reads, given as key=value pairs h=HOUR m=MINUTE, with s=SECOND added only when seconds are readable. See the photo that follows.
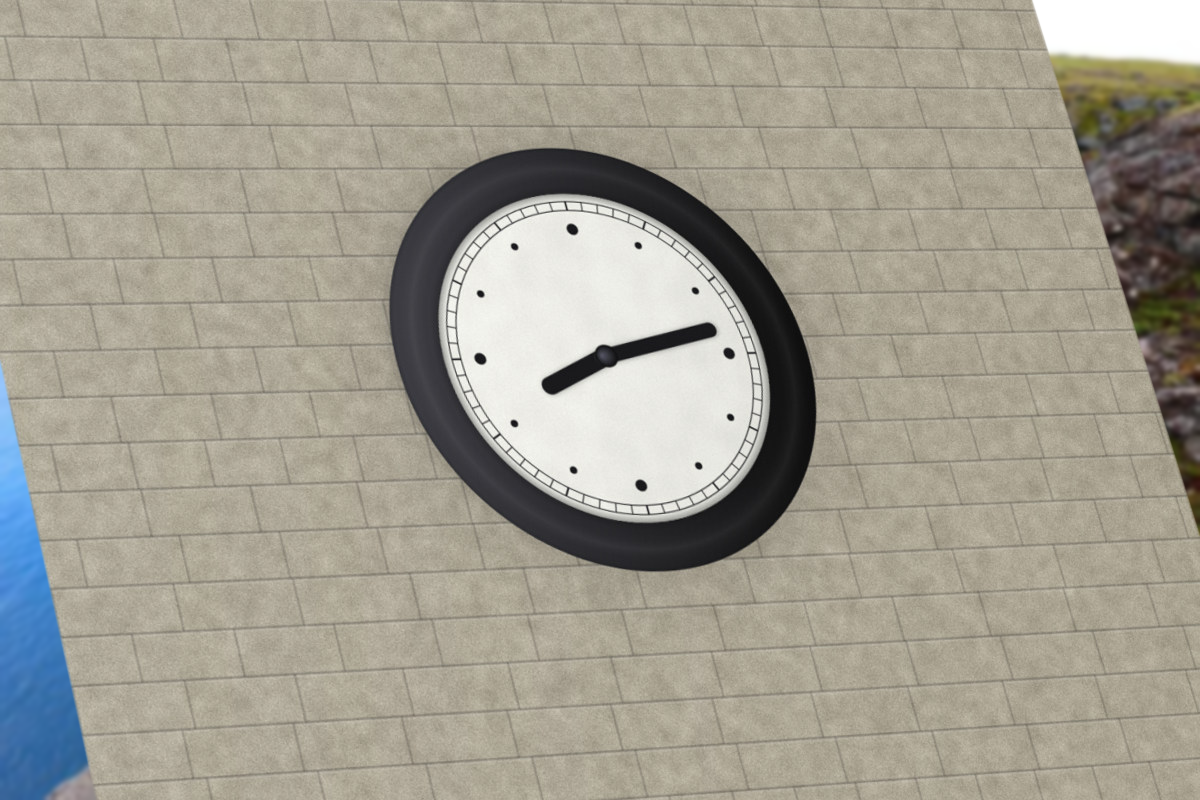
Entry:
h=8 m=13
